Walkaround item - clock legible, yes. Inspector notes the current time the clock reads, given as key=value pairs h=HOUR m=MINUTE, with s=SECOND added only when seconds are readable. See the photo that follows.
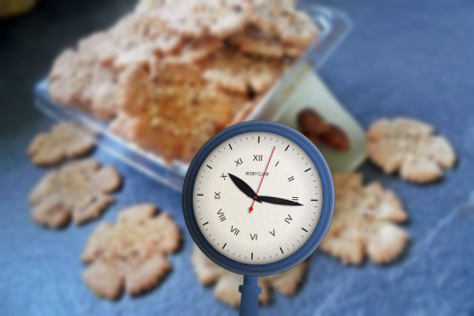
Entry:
h=10 m=16 s=3
